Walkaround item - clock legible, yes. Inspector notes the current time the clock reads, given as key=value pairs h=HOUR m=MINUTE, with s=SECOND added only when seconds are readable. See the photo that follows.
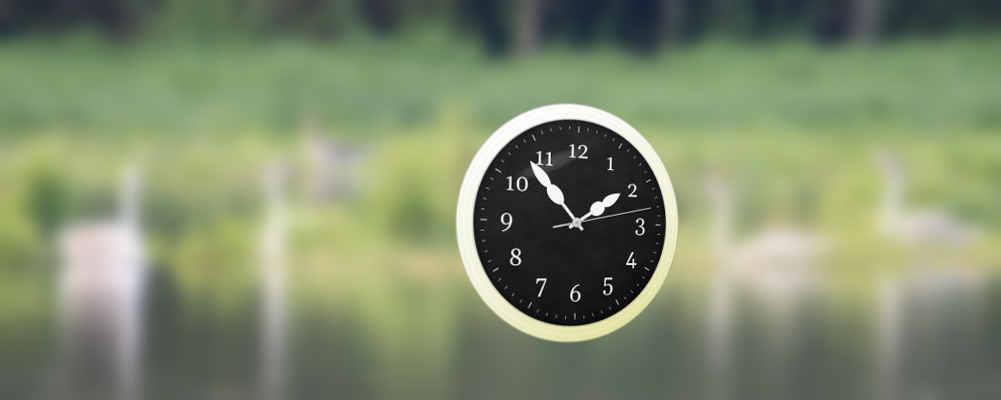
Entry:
h=1 m=53 s=13
